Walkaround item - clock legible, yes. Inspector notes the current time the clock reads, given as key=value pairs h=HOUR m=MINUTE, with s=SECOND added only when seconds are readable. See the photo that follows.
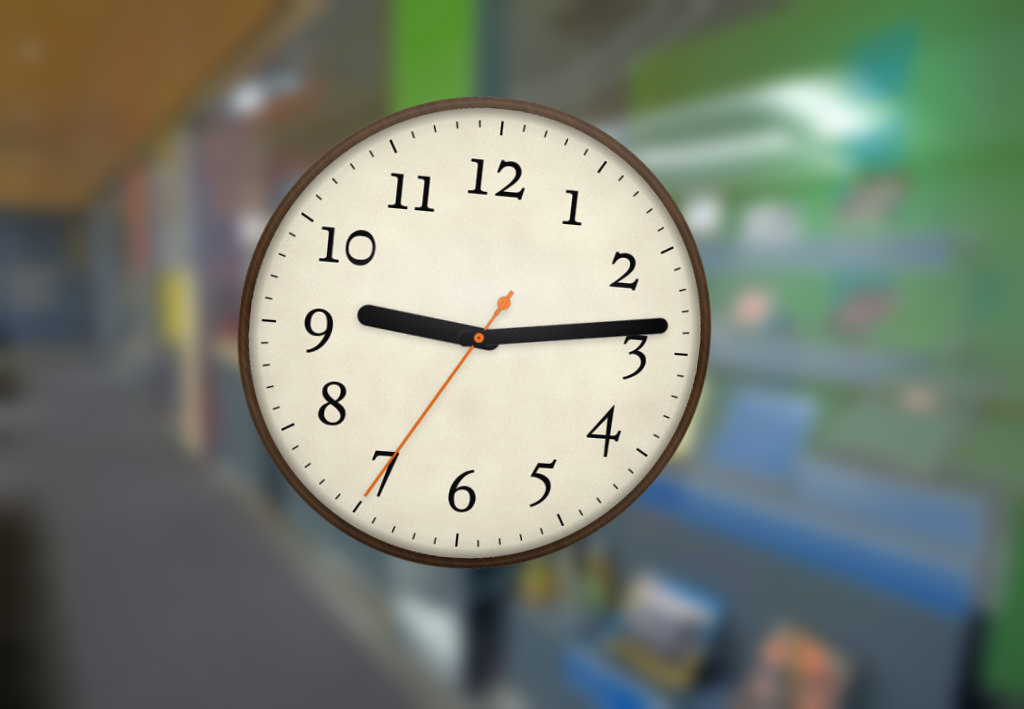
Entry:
h=9 m=13 s=35
